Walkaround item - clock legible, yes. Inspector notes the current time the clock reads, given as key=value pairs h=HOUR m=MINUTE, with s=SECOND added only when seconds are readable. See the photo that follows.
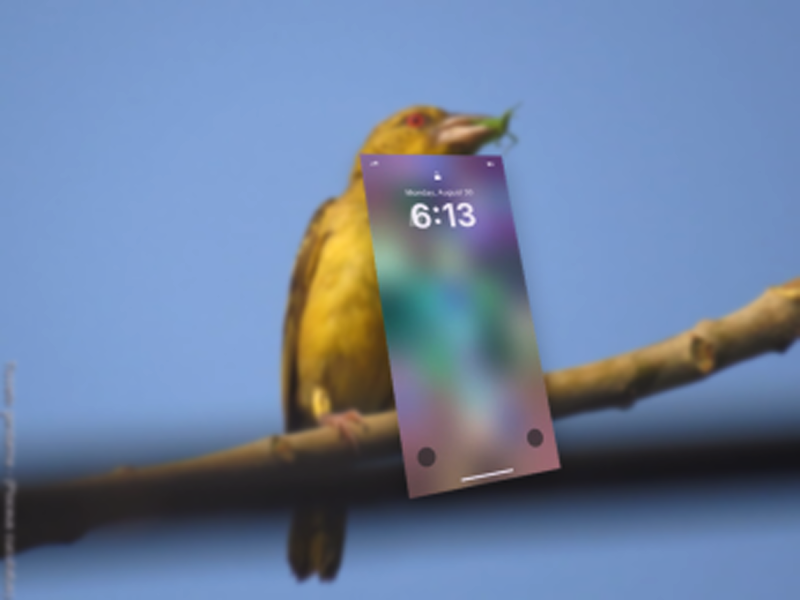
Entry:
h=6 m=13
